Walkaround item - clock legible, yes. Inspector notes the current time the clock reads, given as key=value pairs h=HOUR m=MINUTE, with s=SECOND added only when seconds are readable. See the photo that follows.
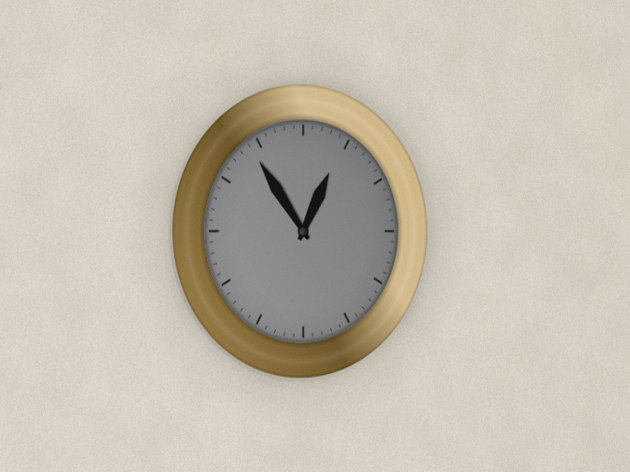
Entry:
h=12 m=54
